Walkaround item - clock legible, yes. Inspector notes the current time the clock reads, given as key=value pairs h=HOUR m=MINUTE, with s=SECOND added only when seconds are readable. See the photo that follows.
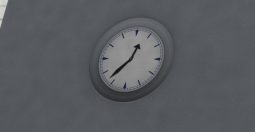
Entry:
h=12 m=37
